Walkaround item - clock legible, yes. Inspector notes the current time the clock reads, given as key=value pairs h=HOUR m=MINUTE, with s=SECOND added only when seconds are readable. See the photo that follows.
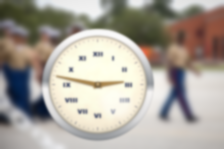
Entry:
h=2 m=47
